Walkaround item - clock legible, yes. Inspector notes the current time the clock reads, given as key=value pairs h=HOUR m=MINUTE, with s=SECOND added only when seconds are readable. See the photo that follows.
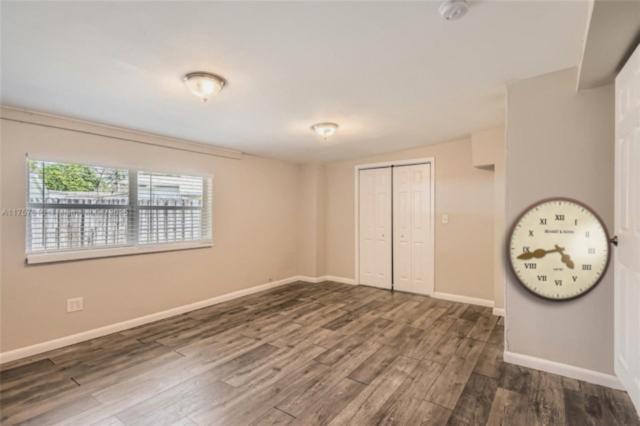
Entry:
h=4 m=43
